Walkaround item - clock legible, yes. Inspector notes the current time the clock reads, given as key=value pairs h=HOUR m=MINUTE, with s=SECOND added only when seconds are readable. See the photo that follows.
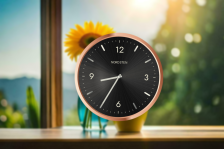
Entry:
h=8 m=35
